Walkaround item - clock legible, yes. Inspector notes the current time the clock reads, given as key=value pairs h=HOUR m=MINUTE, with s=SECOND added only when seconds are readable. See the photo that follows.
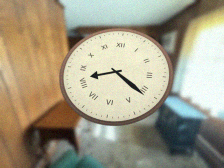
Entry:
h=8 m=21
